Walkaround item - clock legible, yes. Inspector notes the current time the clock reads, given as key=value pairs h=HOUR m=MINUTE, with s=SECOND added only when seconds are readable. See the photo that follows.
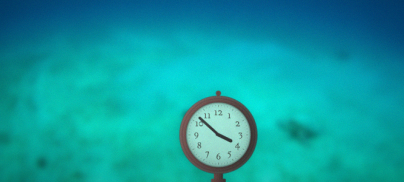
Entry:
h=3 m=52
